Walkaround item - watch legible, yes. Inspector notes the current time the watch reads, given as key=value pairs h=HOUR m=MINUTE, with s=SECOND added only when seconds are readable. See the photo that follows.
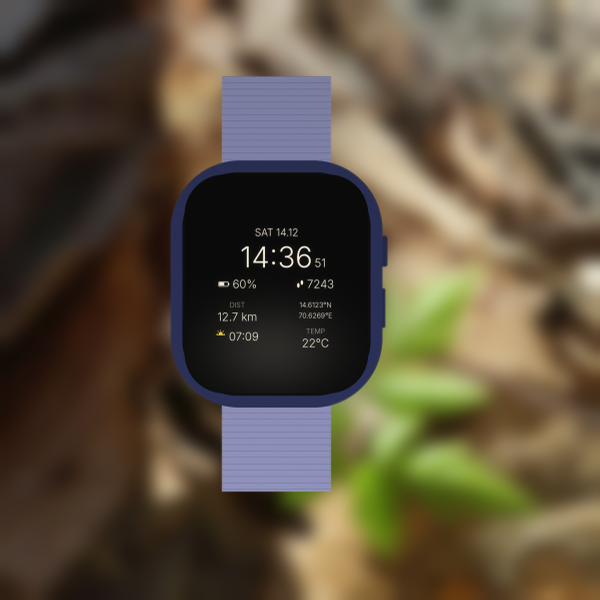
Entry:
h=14 m=36 s=51
